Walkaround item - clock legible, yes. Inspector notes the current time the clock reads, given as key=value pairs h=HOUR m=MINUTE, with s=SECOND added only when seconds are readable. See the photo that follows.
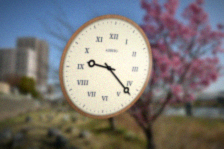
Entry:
h=9 m=22
